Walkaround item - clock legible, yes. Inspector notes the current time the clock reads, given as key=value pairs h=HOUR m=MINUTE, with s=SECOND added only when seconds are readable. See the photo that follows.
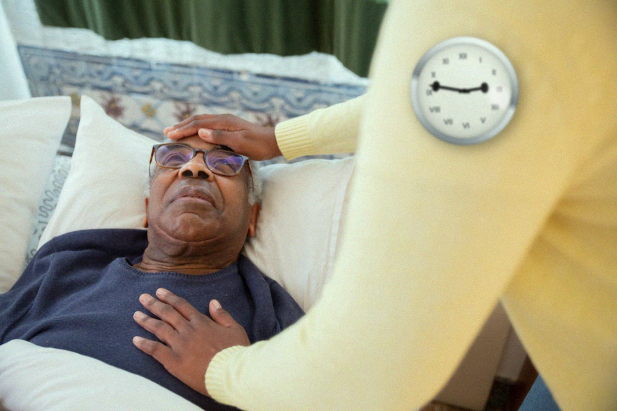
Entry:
h=2 m=47
